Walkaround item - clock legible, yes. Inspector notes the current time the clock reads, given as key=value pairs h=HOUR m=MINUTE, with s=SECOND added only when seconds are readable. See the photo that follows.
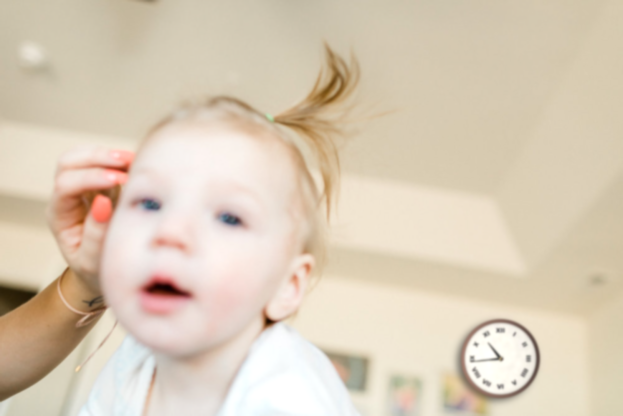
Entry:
h=10 m=44
